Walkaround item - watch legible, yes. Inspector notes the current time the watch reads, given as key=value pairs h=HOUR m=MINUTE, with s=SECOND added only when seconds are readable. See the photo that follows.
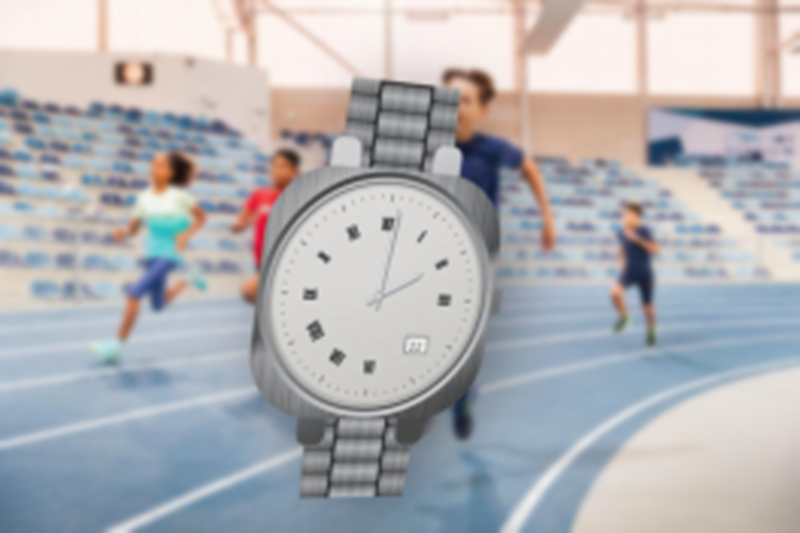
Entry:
h=2 m=1
